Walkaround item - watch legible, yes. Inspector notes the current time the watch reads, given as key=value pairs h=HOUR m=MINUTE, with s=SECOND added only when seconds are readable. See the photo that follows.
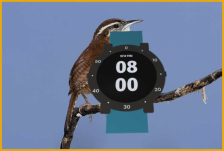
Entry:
h=8 m=0
